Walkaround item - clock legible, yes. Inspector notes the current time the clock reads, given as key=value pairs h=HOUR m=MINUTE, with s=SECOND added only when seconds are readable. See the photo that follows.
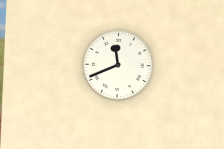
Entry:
h=11 m=41
